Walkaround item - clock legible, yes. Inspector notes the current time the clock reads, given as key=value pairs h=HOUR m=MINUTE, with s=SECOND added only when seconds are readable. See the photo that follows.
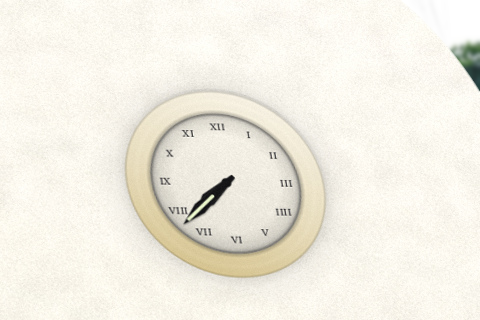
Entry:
h=7 m=38
